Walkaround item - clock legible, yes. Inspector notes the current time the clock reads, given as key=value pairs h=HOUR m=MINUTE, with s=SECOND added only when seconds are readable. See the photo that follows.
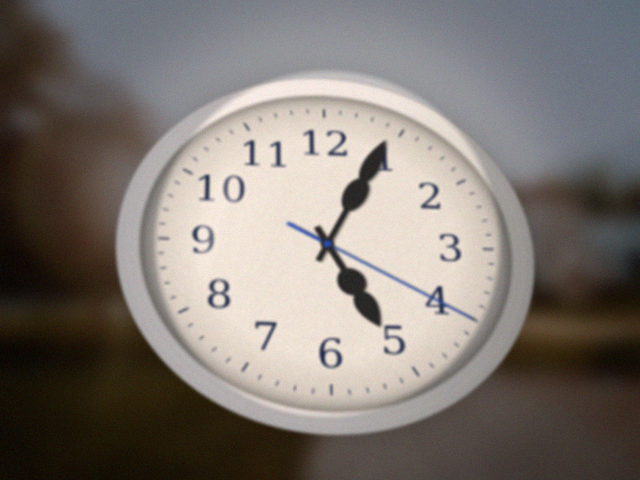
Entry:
h=5 m=4 s=20
